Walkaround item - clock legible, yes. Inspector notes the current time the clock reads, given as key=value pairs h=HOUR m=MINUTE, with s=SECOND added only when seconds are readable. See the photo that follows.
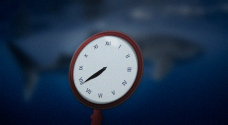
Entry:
h=7 m=39
